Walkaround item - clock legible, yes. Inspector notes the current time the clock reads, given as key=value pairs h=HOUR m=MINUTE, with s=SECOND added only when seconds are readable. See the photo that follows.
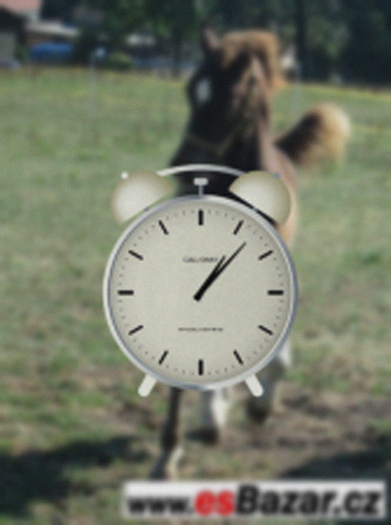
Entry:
h=1 m=7
